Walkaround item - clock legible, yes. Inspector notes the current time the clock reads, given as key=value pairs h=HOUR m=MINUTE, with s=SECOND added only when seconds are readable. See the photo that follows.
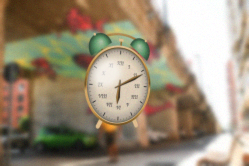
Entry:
h=6 m=11
